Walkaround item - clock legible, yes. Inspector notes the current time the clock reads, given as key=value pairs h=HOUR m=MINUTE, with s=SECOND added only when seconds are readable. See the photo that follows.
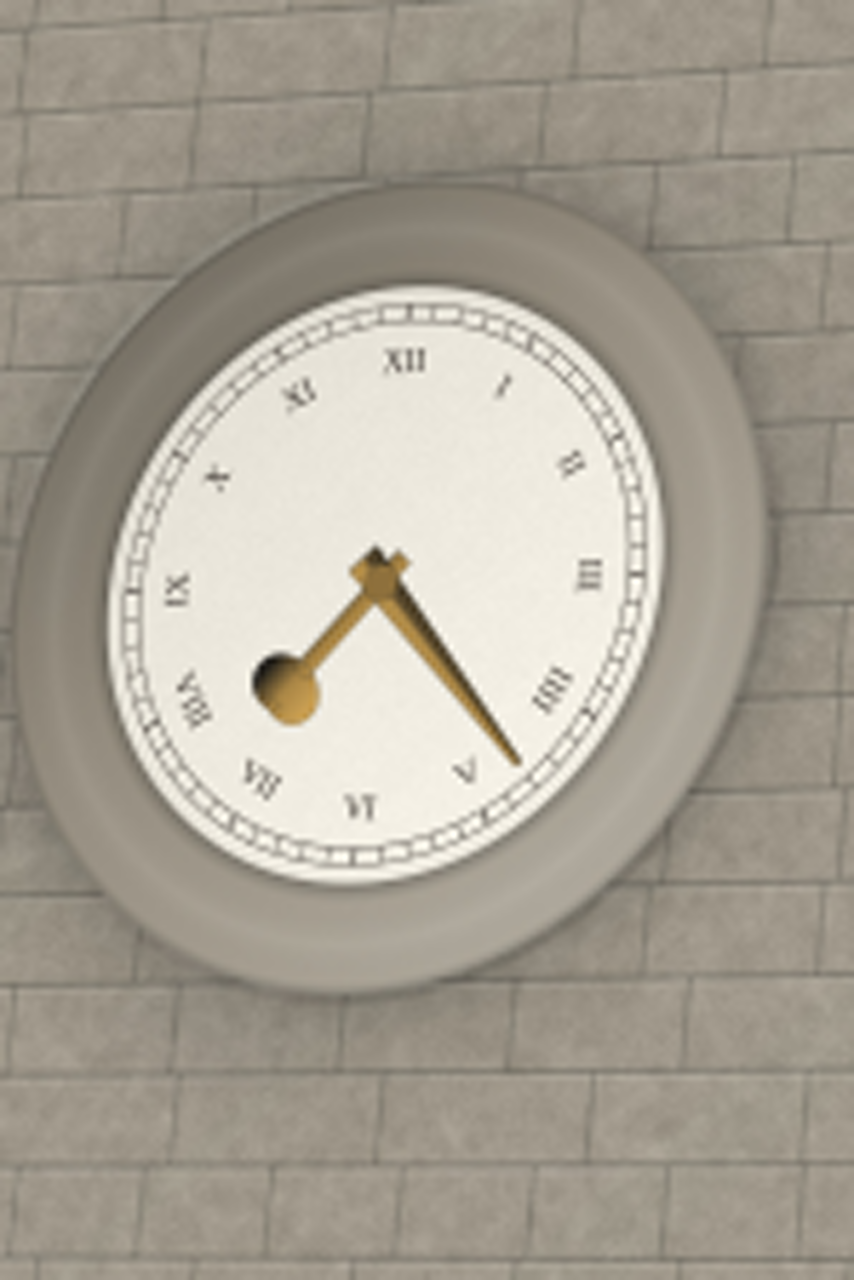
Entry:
h=7 m=23
